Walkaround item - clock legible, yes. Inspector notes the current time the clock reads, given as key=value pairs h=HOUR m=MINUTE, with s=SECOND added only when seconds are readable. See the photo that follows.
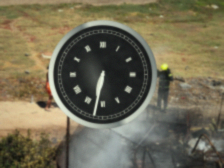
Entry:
h=6 m=32
